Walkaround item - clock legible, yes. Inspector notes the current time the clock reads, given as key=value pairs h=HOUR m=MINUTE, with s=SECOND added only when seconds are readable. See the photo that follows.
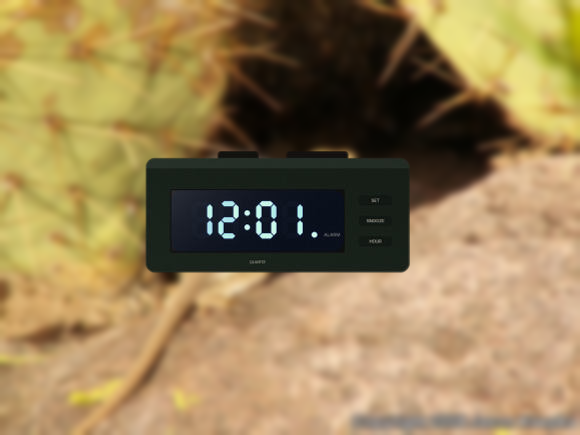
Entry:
h=12 m=1
